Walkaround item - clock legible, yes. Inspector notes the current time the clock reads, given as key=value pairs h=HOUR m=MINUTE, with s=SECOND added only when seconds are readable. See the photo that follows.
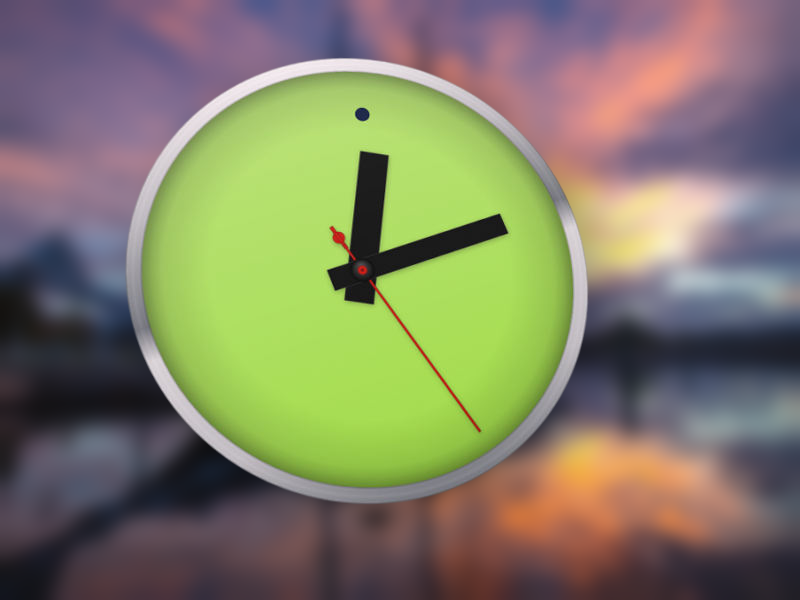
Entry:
h=12 m=11 s=24
